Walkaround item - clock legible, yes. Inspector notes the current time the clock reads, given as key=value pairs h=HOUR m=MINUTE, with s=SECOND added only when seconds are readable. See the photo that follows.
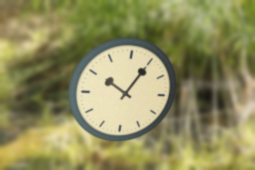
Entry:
h=10 m=5
